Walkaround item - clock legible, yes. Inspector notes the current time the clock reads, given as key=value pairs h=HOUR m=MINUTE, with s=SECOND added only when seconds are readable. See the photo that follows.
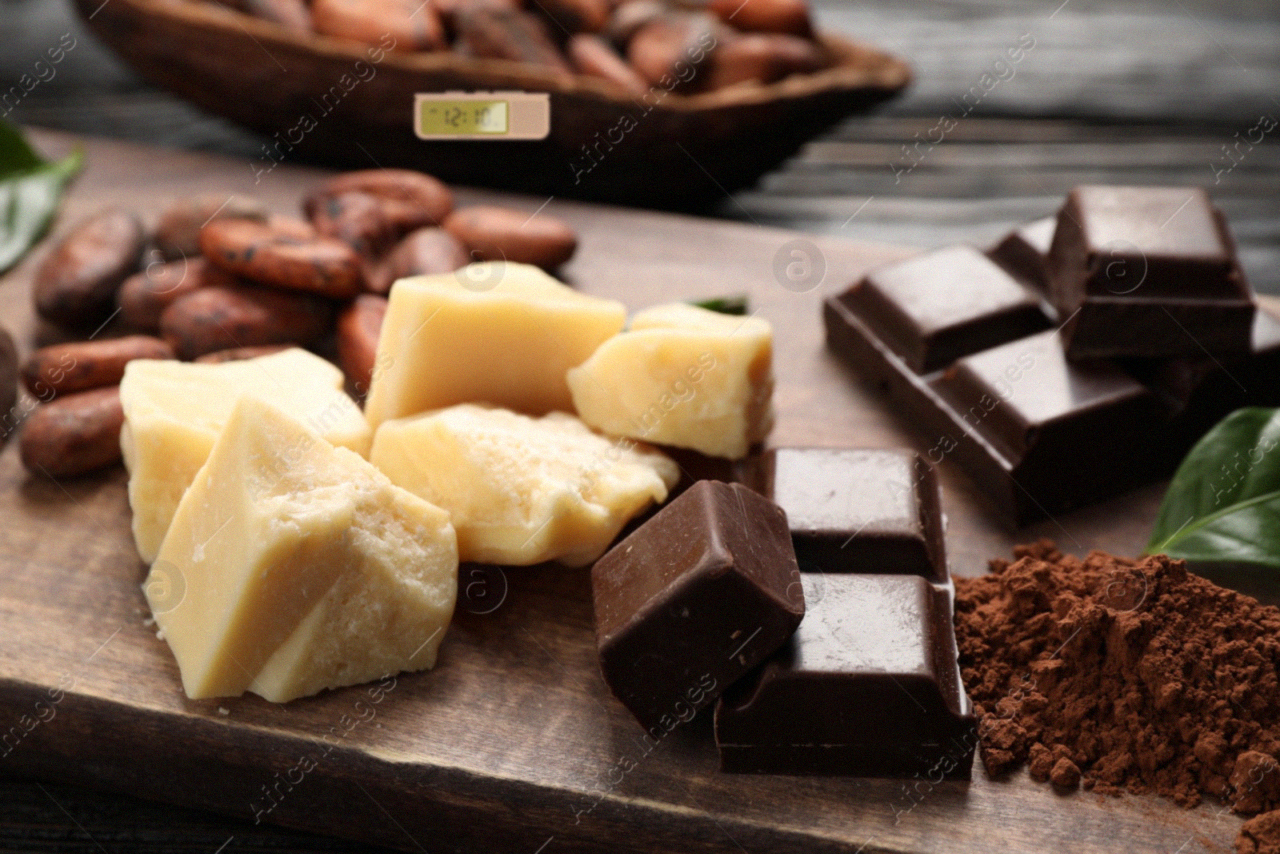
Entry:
h=12 m=10
